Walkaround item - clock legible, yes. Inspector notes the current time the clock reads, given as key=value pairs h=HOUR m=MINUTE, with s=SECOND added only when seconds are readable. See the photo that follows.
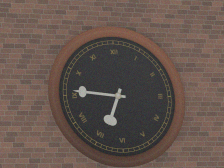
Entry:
h=6 m=46
